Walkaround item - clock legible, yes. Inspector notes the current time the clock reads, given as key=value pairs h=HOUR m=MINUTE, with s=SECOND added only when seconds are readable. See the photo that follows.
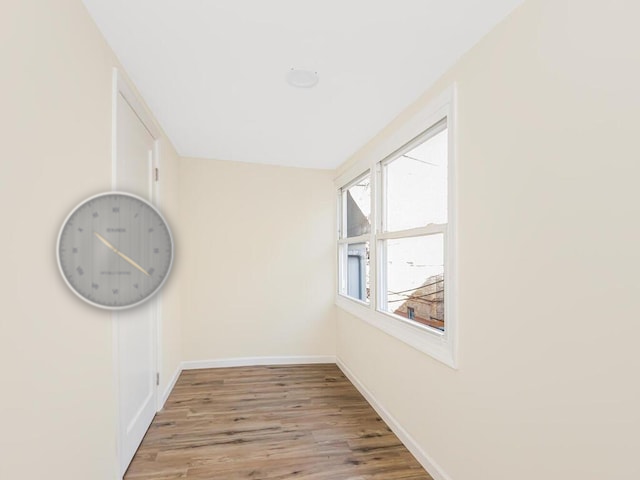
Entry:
h=10 m=21
